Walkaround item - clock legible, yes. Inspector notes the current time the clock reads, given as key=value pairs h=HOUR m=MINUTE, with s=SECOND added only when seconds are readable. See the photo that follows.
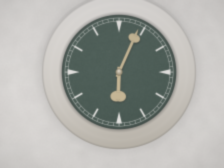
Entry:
h=6 m=4
